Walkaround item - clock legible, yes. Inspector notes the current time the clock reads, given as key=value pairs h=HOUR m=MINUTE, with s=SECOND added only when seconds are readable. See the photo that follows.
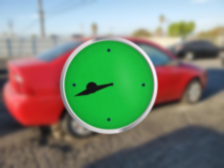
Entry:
h=8 m=42
